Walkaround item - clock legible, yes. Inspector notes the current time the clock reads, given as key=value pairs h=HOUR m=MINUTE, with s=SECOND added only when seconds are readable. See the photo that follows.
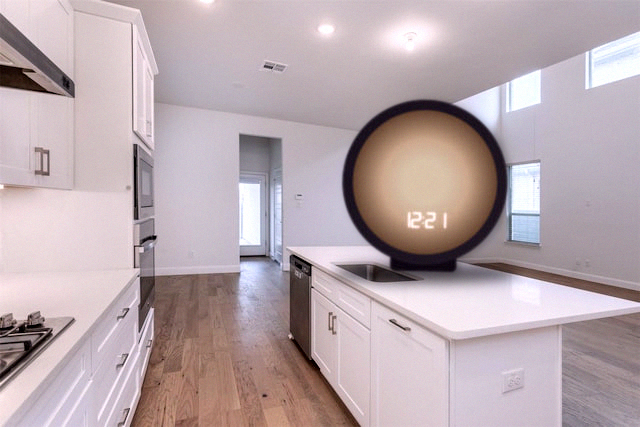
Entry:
h=12 m=21
